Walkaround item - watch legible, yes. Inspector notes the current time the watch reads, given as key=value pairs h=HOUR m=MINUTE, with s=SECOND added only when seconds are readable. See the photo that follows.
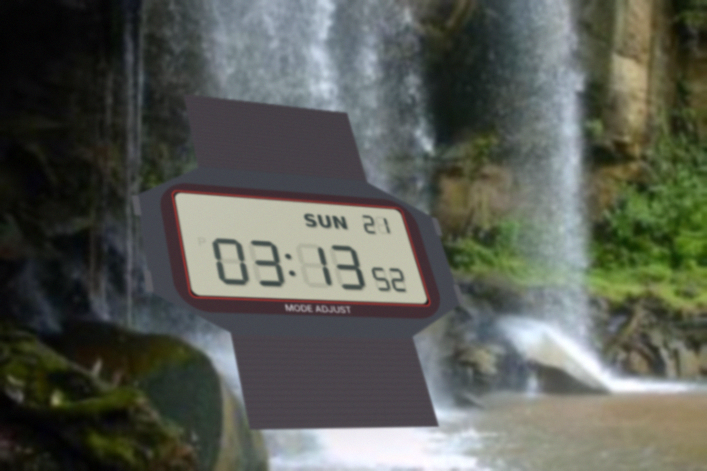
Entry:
h=3 m=13 s=52
